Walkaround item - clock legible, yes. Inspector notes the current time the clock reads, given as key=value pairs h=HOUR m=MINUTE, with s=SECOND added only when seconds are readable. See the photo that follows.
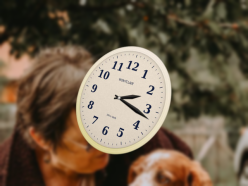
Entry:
h=2 m=17
